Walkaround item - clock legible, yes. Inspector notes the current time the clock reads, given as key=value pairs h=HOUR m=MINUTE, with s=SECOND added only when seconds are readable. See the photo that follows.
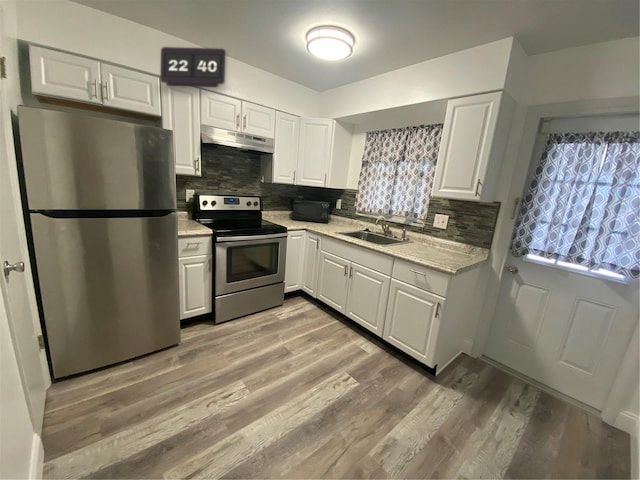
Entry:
h=22 m=40
